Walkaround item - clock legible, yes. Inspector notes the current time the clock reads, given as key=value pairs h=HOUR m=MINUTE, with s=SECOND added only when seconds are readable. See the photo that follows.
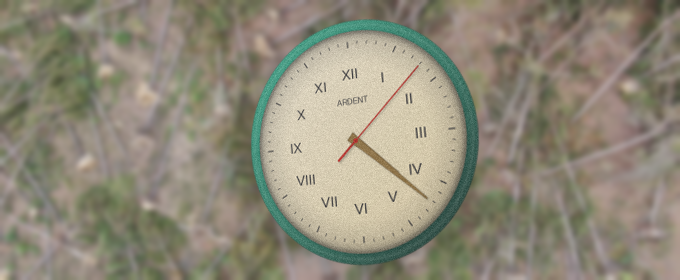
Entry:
h=4 m=22 s=8
